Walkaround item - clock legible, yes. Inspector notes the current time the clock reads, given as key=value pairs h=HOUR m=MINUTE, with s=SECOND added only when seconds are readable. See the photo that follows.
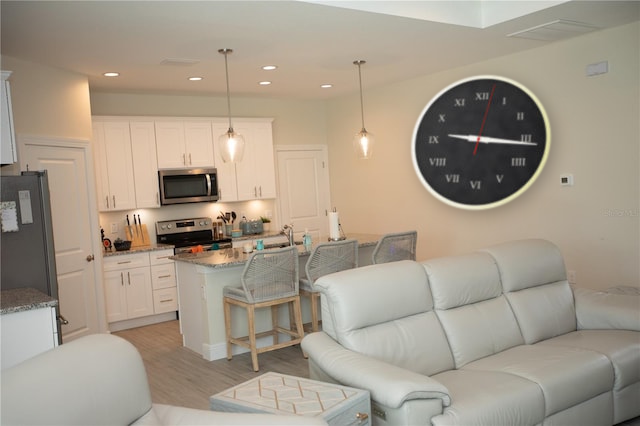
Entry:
h=9 m=16 s=2
